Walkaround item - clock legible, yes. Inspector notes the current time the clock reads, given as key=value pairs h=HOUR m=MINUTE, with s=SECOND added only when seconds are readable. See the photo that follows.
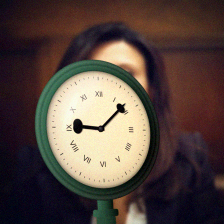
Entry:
h=9 m=8
